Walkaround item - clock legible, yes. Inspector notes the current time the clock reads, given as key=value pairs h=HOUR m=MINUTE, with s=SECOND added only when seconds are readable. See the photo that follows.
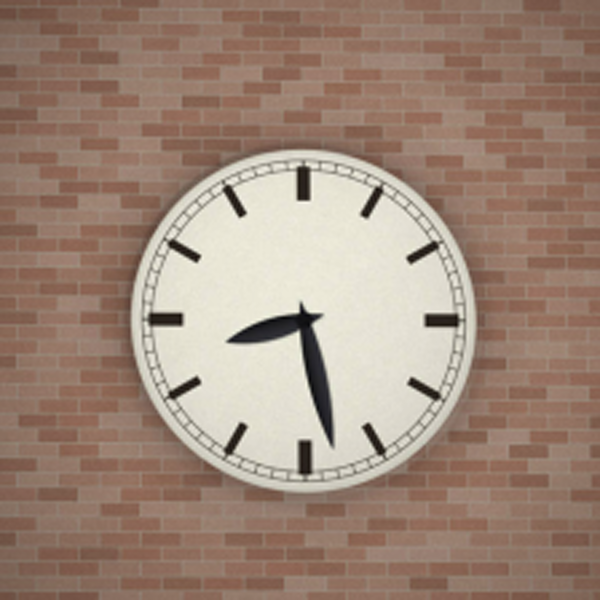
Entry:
h=8 m=28
